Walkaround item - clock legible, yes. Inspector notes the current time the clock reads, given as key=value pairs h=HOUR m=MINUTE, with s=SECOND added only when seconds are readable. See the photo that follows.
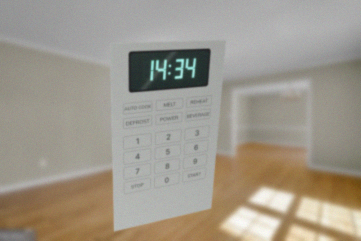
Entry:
h=14 m=34
